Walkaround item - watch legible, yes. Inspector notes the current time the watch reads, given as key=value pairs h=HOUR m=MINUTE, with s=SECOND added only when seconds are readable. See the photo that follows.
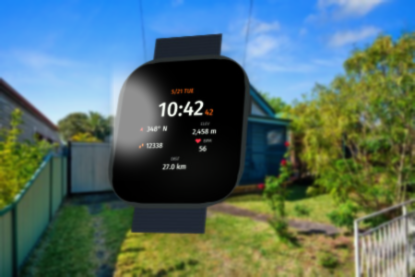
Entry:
h=10 m=42
